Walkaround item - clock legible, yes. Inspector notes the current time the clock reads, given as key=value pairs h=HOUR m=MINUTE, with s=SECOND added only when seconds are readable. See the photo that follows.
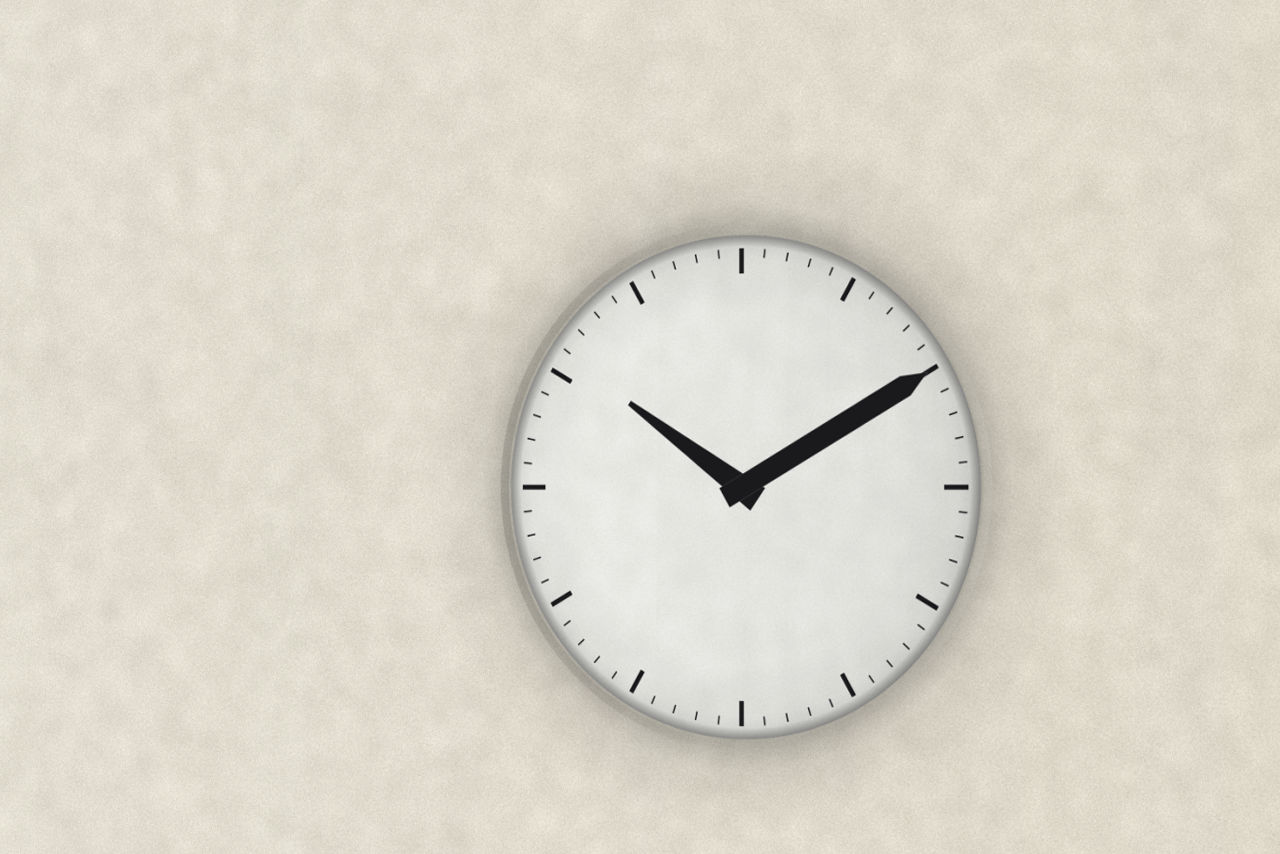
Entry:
h=10 m=10
